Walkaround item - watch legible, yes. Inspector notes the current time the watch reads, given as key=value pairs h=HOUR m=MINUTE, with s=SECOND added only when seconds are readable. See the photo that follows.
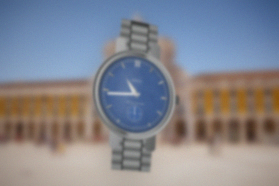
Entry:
h=10 m=44
